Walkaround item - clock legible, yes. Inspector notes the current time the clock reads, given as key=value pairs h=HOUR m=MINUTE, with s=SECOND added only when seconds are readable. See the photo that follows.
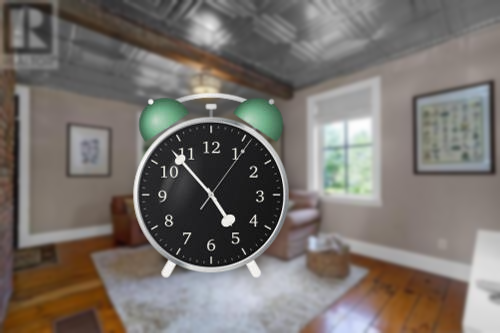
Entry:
h=4 m=53 s=6
